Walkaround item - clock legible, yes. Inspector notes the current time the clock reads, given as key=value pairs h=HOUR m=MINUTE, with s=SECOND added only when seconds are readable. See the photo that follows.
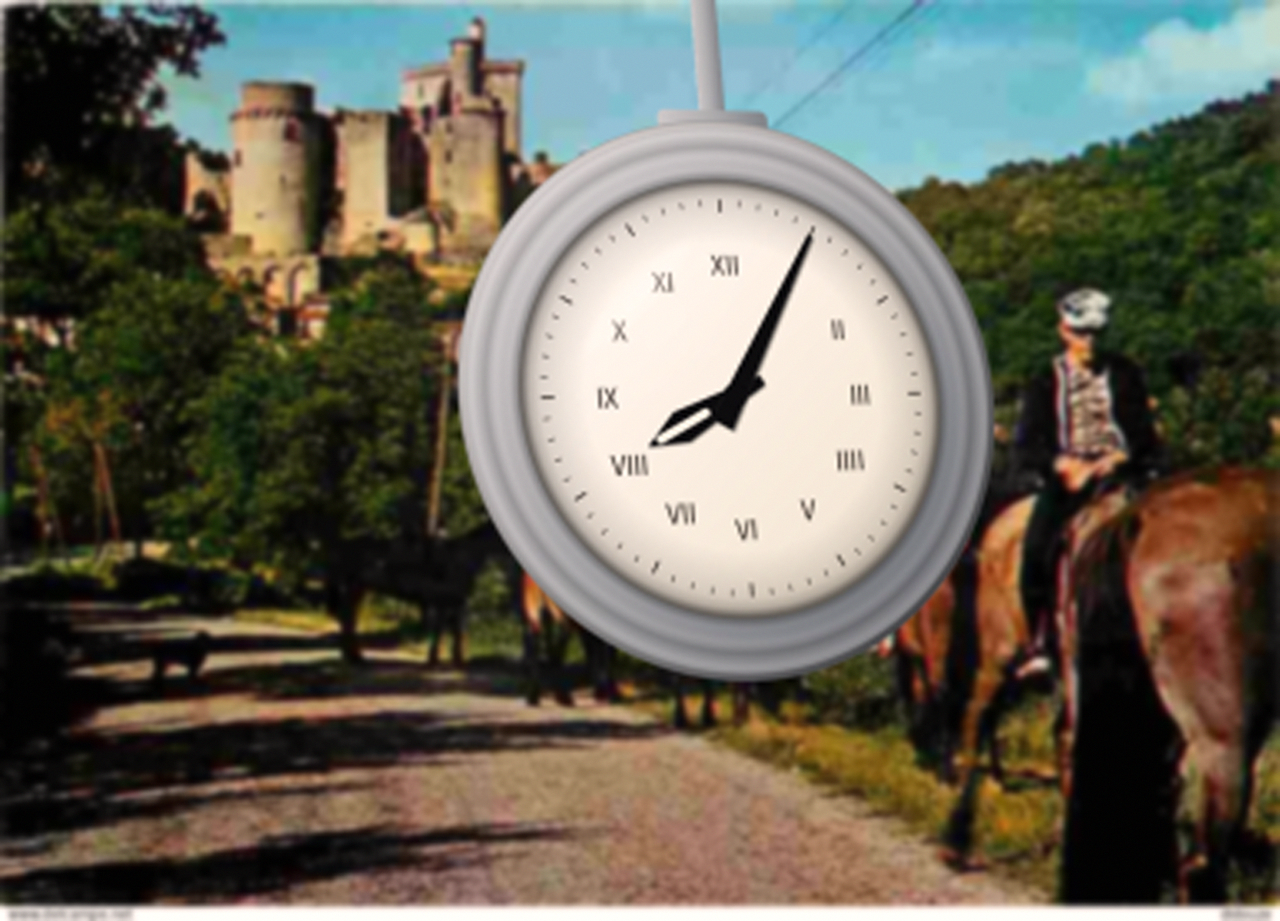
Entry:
h=8 m=5
